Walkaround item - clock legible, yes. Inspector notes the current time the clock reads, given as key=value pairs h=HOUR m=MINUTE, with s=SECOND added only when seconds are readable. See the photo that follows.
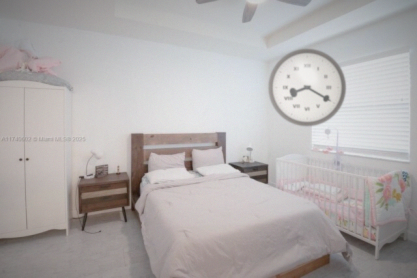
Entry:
h=8 m=20
